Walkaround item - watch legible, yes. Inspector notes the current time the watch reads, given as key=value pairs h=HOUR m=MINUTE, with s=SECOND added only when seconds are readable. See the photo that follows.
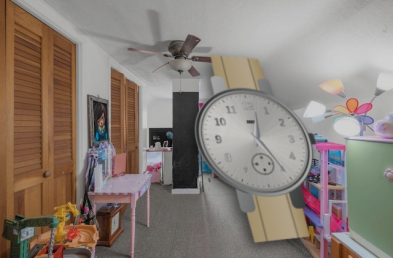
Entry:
h=12 m=25
